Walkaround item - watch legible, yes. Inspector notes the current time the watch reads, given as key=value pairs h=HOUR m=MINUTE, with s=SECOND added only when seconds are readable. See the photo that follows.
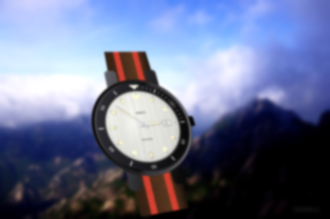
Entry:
h=2 m=52
